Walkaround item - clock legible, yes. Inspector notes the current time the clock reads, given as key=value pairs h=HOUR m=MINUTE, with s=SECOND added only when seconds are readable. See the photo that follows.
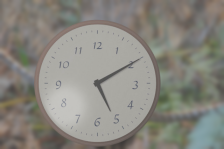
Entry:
h=5 m=10
